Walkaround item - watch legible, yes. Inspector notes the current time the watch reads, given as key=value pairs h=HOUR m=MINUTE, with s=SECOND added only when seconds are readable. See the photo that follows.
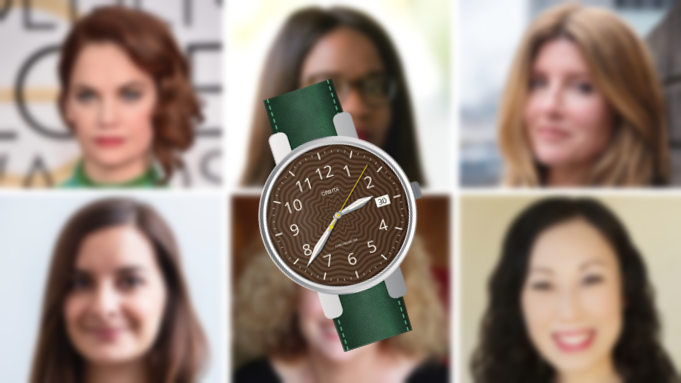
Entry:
h=2 m=38 s=8
